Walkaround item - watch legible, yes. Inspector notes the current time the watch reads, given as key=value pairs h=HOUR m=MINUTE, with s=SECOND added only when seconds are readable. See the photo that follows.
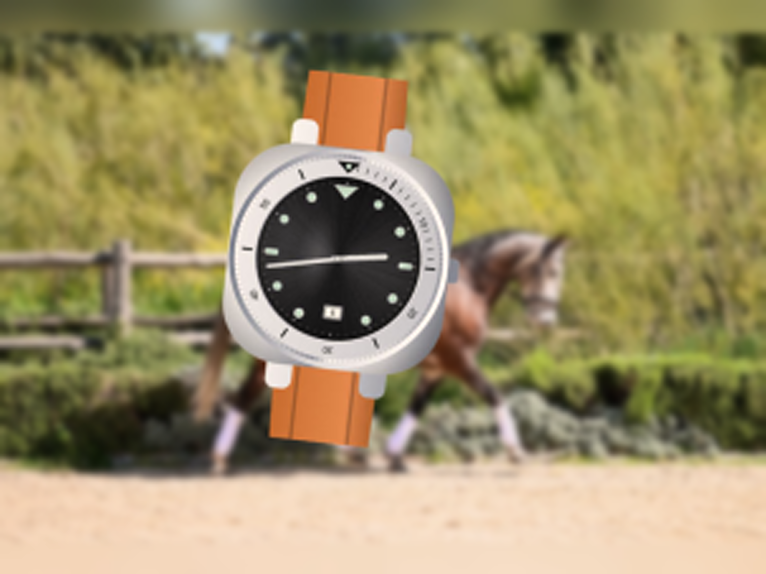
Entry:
h=2 m=43
